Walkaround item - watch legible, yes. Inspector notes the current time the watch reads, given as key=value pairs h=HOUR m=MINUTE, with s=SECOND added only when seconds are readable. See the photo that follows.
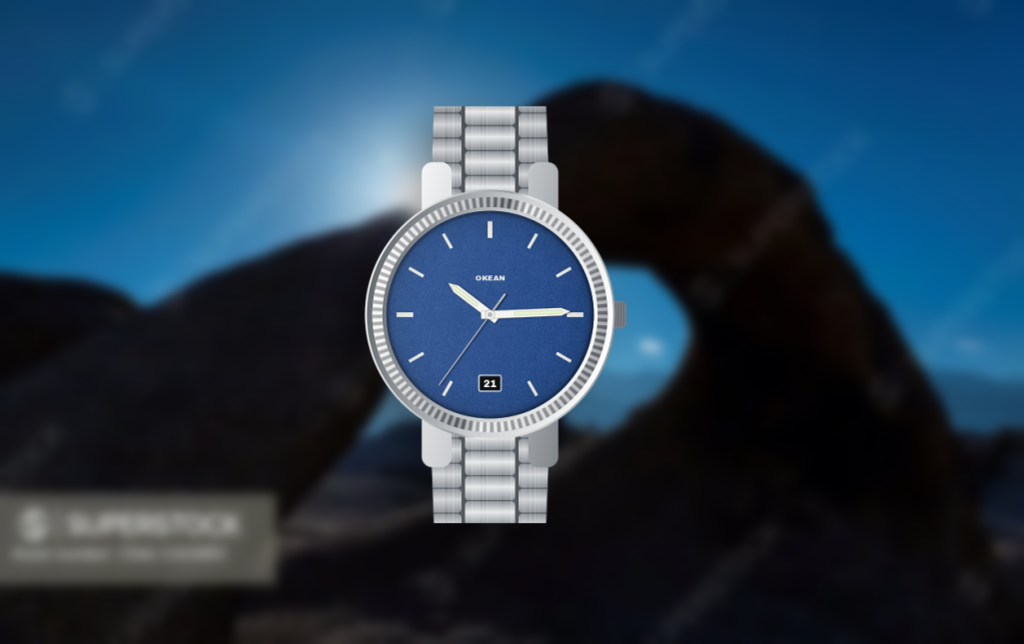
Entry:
h=10 m=14 s=36
